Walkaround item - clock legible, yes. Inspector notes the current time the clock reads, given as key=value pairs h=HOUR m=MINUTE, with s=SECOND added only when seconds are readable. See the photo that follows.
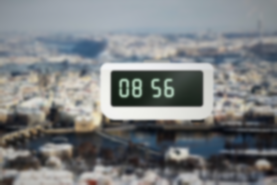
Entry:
h=8 m=56
